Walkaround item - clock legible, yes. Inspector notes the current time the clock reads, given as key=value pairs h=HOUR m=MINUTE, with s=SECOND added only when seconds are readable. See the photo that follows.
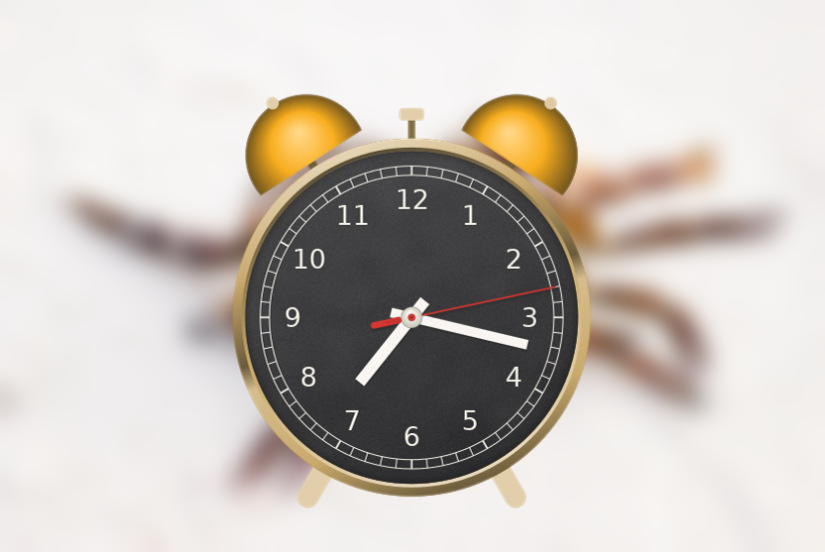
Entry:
h=7 m=17 s=13
